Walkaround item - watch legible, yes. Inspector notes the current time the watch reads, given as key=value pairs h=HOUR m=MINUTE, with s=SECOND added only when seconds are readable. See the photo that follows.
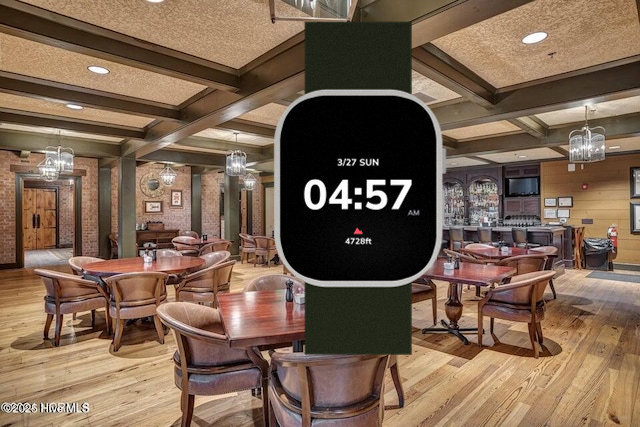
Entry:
h=4 m=57
